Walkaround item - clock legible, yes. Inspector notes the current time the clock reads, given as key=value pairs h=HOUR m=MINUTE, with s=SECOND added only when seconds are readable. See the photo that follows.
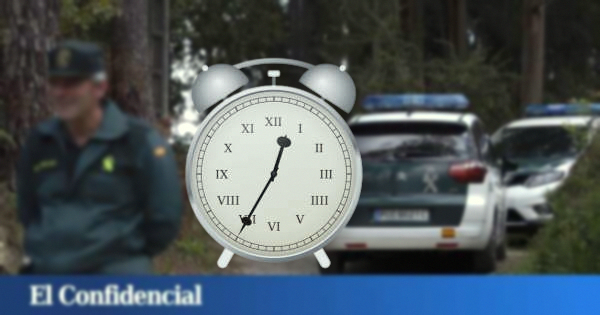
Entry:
h=12 m=35
